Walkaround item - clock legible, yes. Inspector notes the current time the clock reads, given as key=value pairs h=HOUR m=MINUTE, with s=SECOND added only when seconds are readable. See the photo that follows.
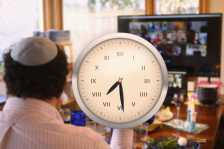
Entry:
h=7 m=29
